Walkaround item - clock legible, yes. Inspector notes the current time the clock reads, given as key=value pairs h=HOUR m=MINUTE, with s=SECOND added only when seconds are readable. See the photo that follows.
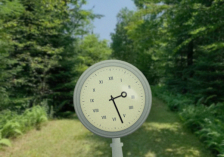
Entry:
h=2 m=27
